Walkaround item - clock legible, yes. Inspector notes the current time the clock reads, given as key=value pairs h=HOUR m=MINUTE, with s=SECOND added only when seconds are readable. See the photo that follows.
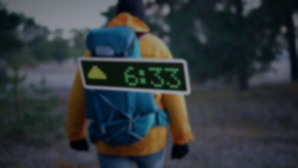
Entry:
h=6 m=33
